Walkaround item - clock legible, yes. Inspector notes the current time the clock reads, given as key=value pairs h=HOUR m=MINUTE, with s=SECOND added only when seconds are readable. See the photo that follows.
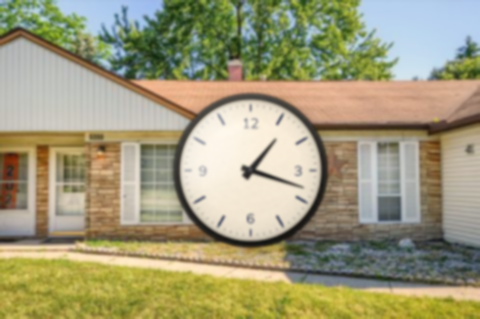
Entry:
h=1 m=18
